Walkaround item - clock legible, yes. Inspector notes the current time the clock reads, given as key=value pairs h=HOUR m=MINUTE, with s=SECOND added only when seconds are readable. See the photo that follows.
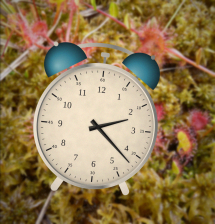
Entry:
h=2 m=22
